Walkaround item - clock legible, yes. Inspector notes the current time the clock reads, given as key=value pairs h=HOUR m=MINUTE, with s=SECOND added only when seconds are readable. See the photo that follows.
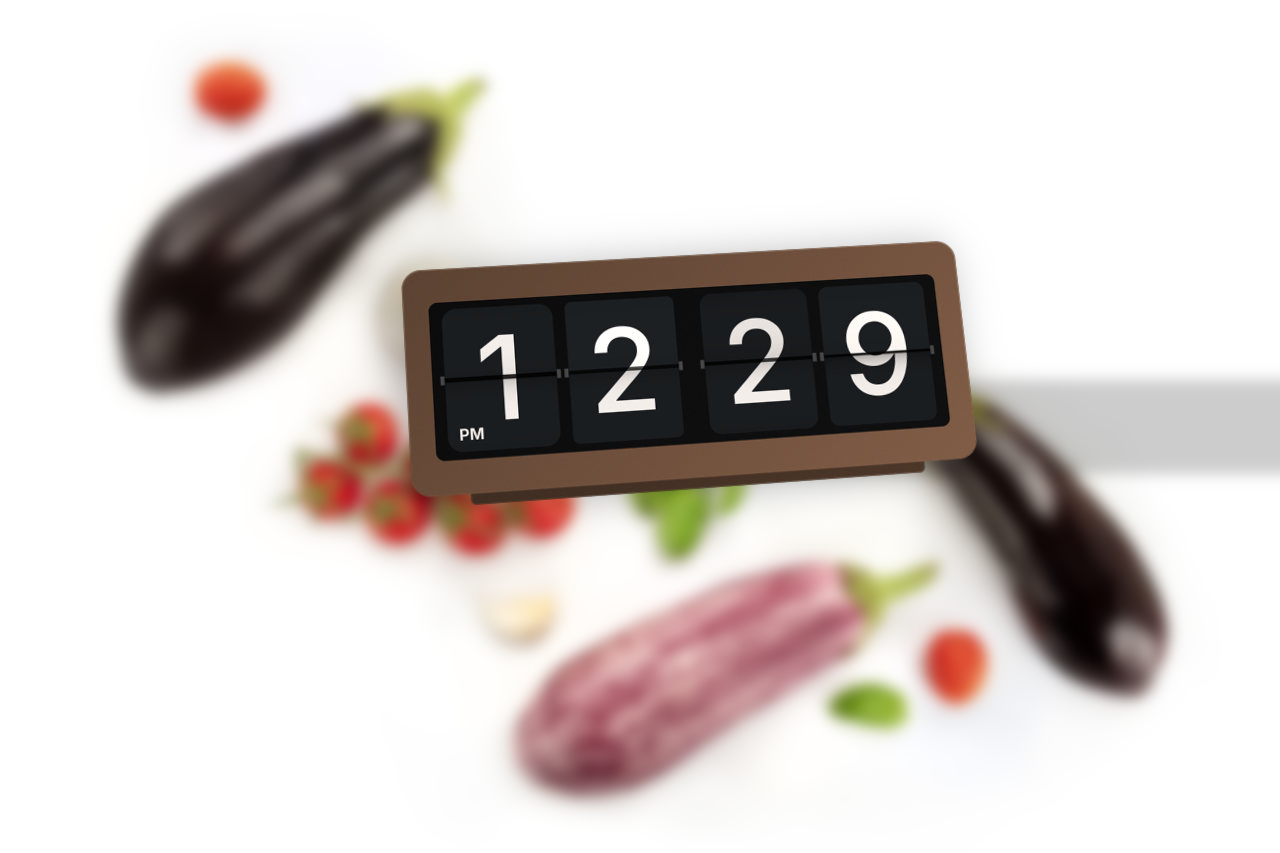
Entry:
h=12 m=29
